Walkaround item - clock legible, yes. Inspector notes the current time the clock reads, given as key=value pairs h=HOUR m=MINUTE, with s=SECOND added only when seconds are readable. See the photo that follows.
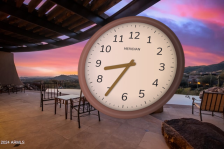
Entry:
h=8 m=35
